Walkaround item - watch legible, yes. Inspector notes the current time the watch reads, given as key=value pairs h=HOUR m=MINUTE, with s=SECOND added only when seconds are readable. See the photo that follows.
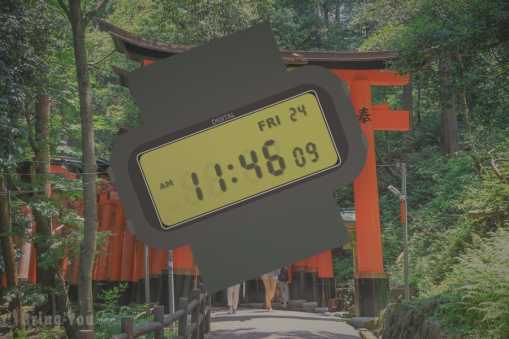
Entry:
h=11 m=46 s=9
